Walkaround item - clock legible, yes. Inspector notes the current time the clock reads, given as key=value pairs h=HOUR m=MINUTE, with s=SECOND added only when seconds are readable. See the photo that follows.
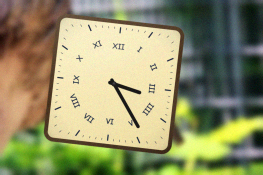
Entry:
h=3 m=24
